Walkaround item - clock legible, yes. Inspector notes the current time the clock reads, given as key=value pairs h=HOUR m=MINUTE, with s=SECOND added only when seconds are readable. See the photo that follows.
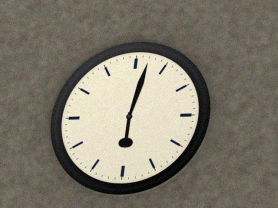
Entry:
h=6 m=2
